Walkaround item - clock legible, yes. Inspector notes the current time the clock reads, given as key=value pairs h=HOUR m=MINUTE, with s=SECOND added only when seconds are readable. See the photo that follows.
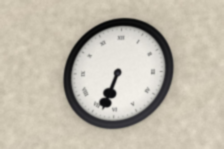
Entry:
h=6 m=33
